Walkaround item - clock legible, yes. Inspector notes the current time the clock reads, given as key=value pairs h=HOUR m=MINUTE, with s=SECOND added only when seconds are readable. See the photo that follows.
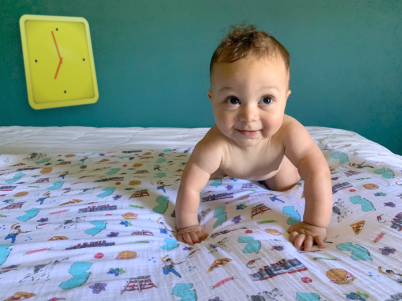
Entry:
h=6 m=58
